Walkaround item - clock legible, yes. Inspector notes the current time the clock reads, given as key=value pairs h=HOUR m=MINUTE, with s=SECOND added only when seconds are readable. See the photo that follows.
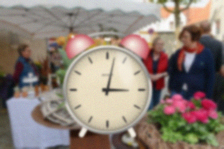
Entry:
h=3 m=2
